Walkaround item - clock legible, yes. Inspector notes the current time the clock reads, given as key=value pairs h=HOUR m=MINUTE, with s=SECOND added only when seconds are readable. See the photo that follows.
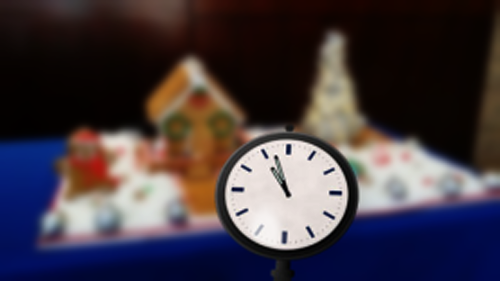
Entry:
h=10 m=57
